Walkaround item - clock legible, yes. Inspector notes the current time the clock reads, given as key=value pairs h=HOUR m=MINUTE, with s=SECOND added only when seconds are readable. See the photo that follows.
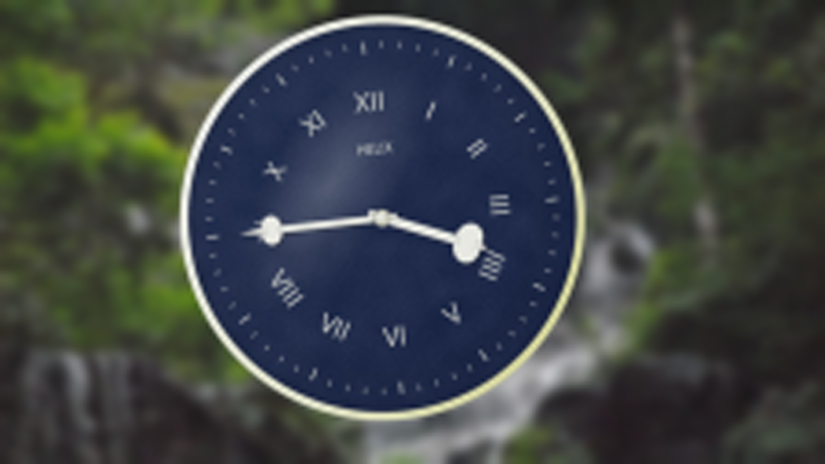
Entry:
h=3 m=45
